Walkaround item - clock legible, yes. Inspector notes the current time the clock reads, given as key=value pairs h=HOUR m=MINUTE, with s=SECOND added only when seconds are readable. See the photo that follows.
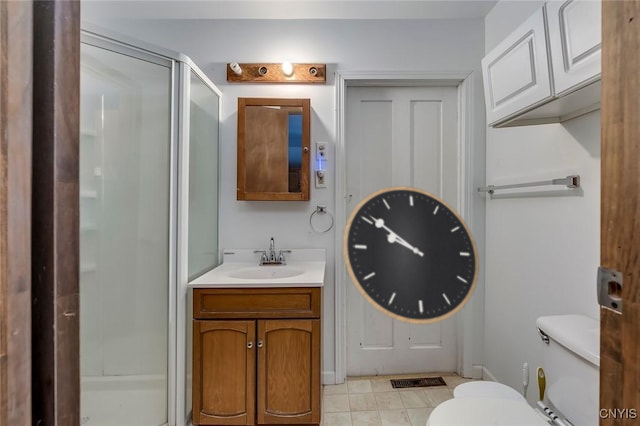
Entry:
h=9 m=51
